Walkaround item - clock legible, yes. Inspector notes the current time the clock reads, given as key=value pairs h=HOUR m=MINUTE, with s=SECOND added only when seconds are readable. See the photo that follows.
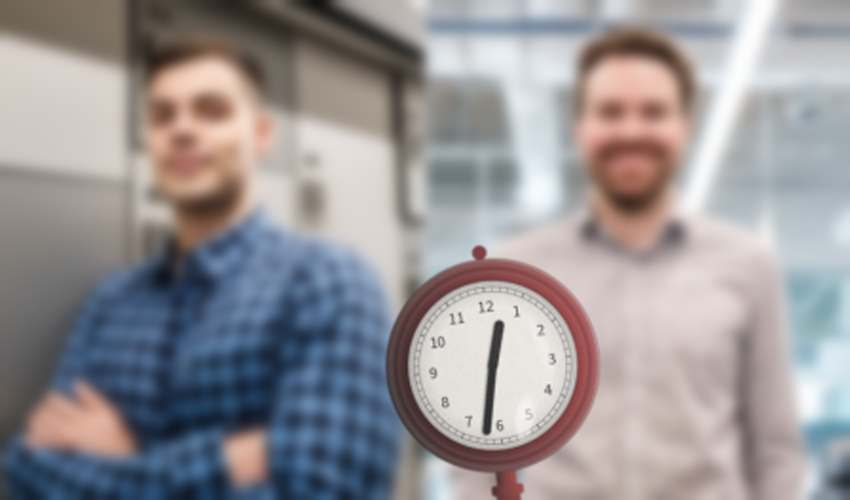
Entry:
h=12 m=32
